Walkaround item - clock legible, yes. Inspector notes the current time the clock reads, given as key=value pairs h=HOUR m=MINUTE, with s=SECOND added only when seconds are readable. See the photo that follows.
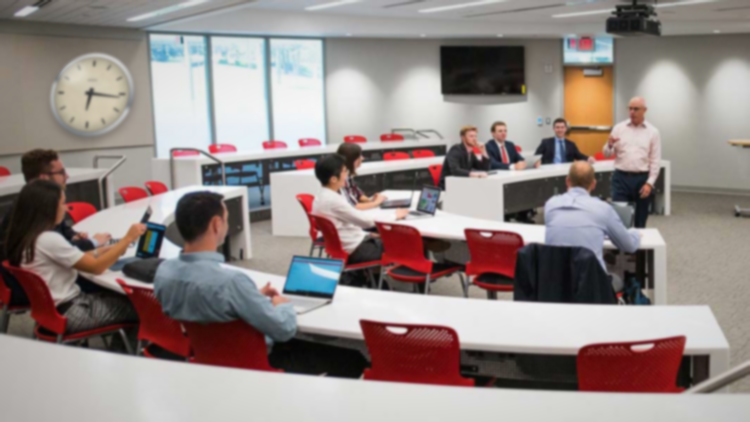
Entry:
h=6 m=16
